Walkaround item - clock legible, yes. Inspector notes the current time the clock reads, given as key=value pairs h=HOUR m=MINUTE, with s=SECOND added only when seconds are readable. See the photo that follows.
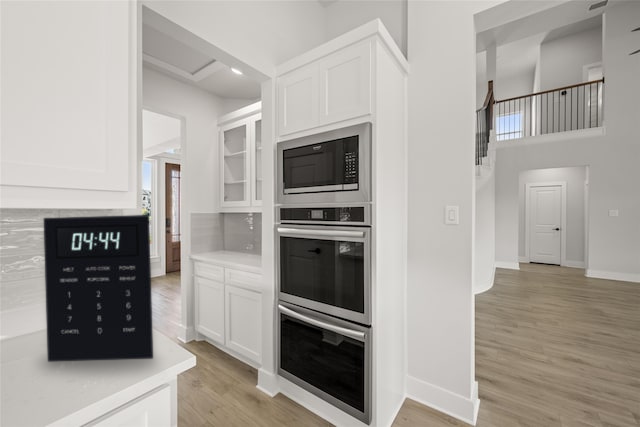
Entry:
h=4 m=44
